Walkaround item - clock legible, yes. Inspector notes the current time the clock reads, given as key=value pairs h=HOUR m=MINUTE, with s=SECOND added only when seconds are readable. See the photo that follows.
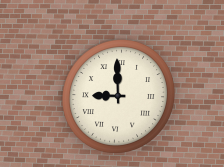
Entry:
h=8 m=59
